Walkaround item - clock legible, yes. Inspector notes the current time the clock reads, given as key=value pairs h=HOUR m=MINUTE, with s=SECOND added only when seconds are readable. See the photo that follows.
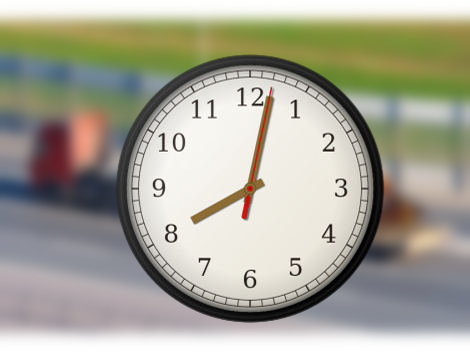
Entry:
h=8 m=2 s=2
